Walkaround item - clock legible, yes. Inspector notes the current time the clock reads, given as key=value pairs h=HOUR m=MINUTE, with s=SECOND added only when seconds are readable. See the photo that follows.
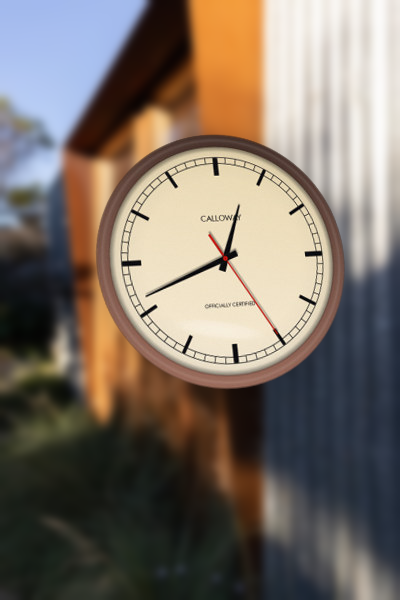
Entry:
h=12 m=41 s=25
